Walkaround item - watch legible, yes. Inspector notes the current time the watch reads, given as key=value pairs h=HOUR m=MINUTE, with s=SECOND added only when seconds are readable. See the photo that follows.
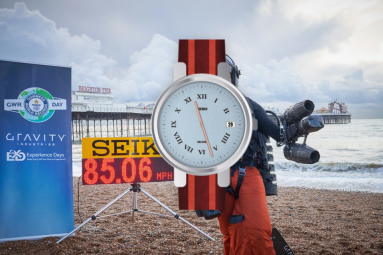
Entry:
h=11 m=27
